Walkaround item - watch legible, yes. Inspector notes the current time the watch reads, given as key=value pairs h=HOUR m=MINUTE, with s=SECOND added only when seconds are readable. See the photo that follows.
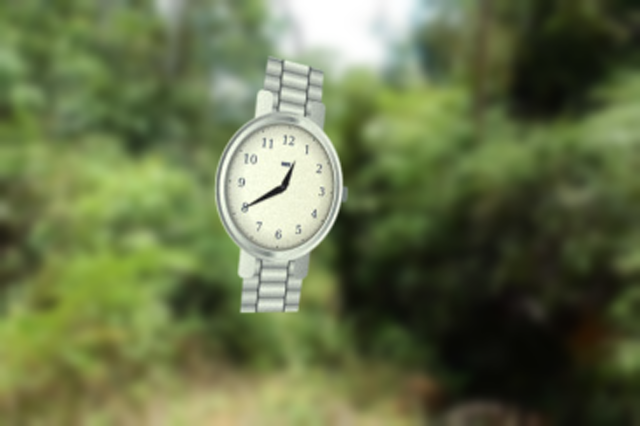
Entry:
h=12 m=40
